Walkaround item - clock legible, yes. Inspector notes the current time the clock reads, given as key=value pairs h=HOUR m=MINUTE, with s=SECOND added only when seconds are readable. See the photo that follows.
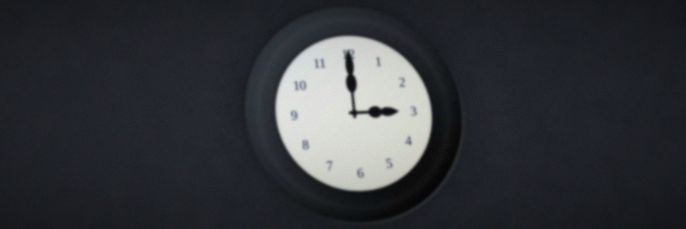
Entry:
h=3 m=0
